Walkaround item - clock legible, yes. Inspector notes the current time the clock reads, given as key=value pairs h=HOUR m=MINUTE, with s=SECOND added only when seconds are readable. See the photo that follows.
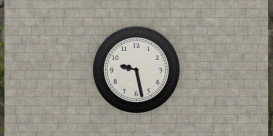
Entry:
h=9 m=28
